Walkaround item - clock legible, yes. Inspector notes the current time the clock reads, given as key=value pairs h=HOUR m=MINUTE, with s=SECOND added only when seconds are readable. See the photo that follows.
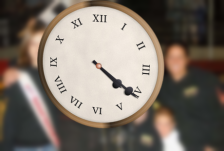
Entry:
h=4 m=21
